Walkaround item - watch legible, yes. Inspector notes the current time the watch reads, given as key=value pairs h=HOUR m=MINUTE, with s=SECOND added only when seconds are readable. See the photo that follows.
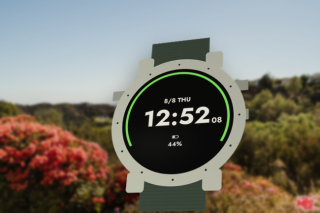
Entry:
h=12 m=52 s=8
